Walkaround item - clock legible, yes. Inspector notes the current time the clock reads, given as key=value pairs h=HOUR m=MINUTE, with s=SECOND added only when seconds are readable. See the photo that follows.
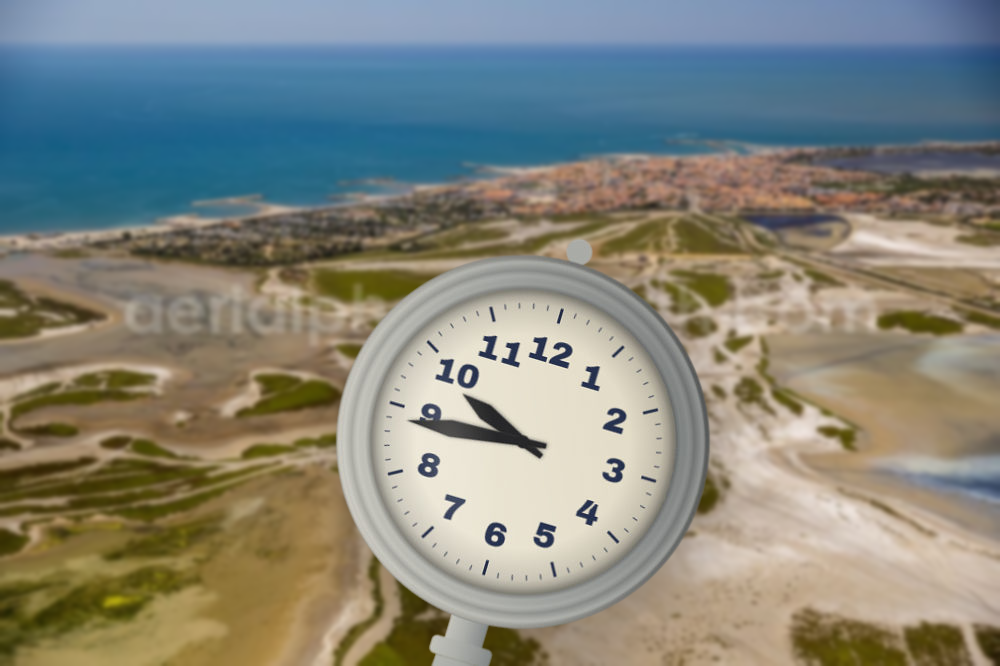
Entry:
h=9 m=44
